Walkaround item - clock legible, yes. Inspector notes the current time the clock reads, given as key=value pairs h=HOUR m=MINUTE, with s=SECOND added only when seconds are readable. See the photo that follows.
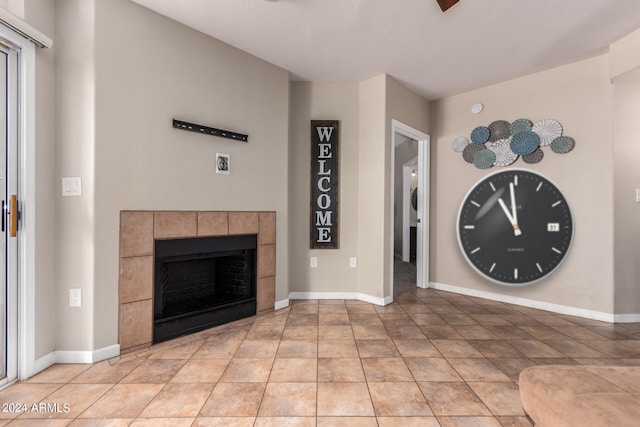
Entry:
h=10 m=59
